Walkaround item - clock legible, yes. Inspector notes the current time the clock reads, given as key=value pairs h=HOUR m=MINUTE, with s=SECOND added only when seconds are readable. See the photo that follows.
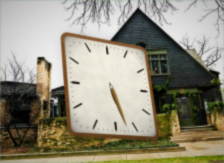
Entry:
h=5 m=27
